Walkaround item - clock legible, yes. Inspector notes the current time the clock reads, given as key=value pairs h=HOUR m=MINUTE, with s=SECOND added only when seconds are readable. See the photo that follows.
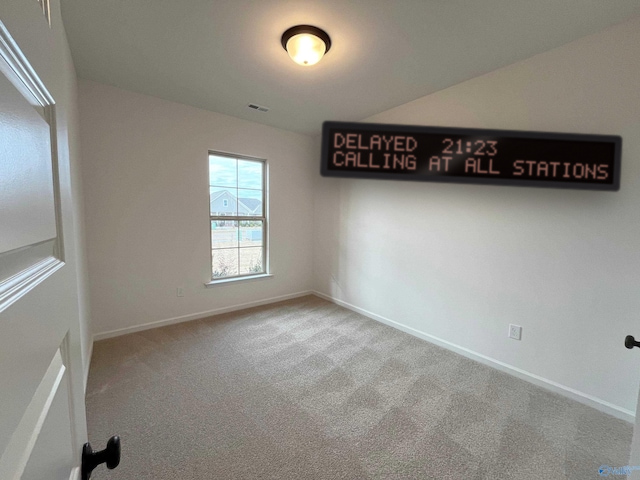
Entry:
h=21 m=23
